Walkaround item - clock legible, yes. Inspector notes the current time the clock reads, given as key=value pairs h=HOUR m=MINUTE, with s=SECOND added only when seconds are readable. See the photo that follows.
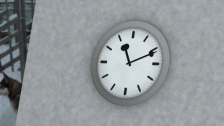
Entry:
h=11 m=11
